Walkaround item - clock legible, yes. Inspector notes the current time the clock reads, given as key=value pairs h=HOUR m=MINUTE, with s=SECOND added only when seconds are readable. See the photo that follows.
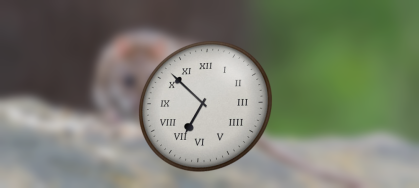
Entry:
h=6 m=52
